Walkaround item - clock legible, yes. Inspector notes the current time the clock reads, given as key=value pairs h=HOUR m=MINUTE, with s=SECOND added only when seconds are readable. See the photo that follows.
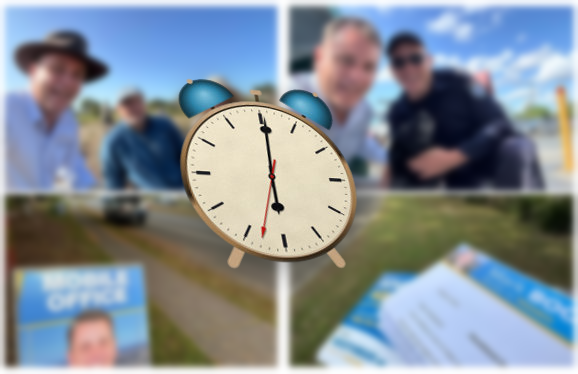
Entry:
h=6 m=0 s=33
